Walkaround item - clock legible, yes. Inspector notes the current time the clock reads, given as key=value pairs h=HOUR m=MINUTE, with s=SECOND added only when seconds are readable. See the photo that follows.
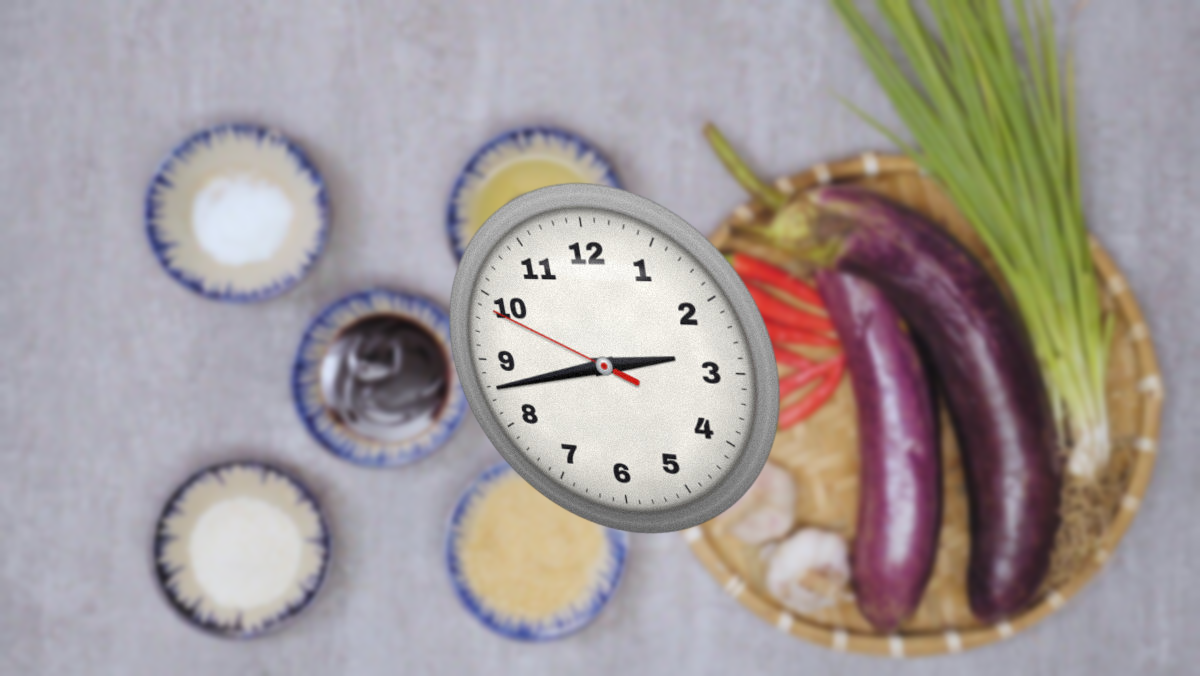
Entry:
h=2 m=42 s=49
